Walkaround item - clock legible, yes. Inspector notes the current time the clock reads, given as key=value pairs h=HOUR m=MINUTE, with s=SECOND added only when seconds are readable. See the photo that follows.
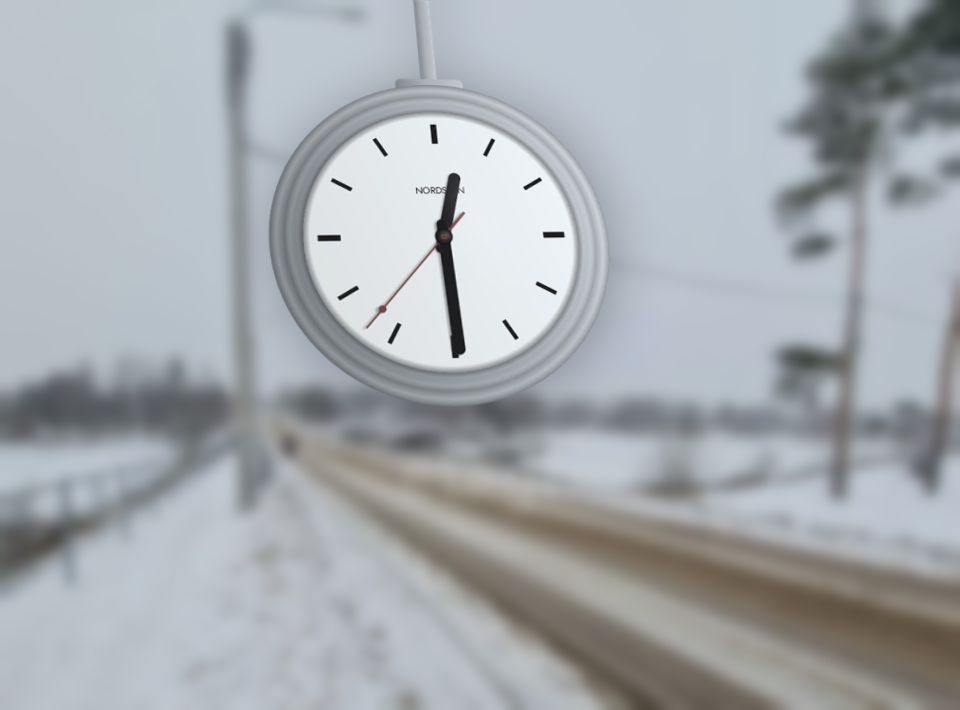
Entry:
h=12 m=29 s=37
